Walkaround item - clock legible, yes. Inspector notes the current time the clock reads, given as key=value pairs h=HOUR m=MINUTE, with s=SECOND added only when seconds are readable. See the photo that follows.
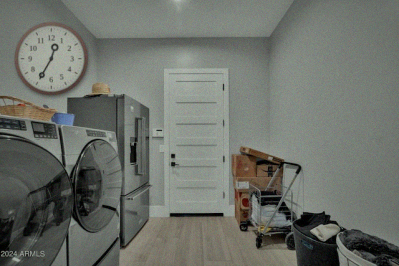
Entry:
h=12 m=35
